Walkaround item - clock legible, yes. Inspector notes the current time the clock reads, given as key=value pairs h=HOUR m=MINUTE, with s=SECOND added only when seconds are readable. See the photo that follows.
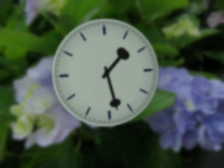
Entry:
h=1 m=28
